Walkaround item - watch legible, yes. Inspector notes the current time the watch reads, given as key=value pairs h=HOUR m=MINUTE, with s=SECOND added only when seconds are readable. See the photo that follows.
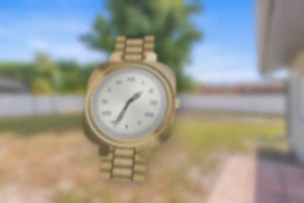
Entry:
h=1 m=34
